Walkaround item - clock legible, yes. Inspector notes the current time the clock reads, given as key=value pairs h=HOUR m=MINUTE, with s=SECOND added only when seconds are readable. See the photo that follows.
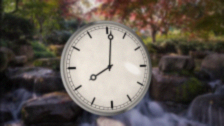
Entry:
h=8 m=1
